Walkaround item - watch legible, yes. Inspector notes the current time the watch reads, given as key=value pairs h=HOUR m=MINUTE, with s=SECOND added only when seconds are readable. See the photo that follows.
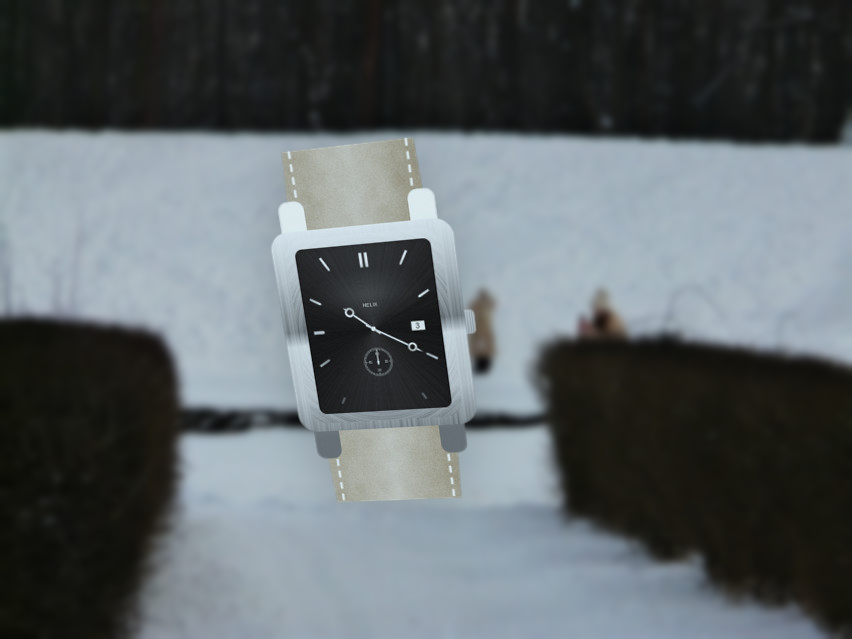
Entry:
h=10 m=20
